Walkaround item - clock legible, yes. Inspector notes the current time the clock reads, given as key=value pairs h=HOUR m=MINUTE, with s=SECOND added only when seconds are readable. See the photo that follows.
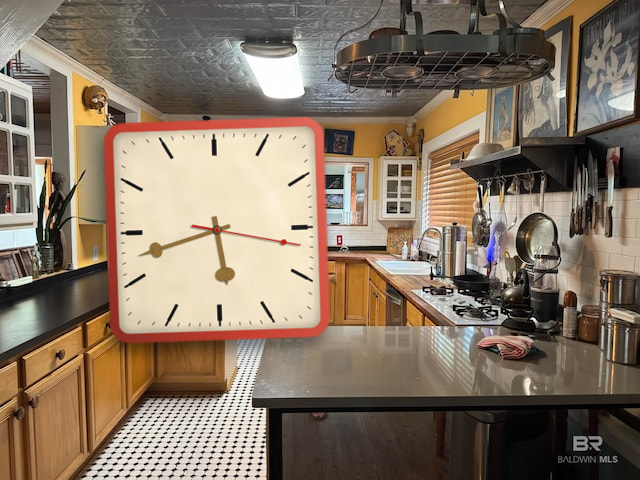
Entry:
h=5 m=42 s=17
